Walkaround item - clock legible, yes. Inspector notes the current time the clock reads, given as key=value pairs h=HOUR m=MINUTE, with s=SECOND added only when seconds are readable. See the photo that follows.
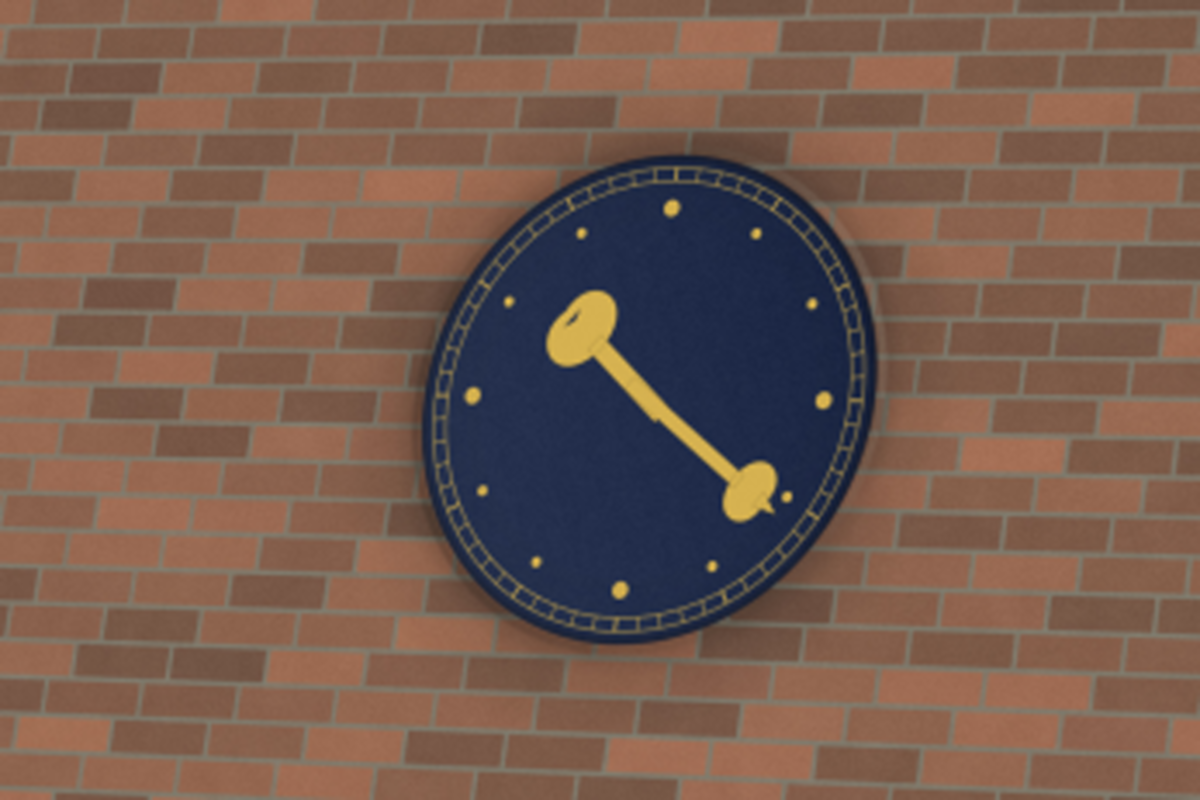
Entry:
h=10 m=21
